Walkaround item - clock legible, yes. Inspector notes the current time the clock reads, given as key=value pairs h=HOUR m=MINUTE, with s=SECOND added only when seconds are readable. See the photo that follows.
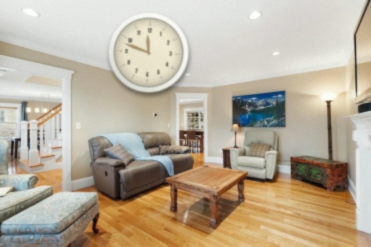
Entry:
h=11 m=48
